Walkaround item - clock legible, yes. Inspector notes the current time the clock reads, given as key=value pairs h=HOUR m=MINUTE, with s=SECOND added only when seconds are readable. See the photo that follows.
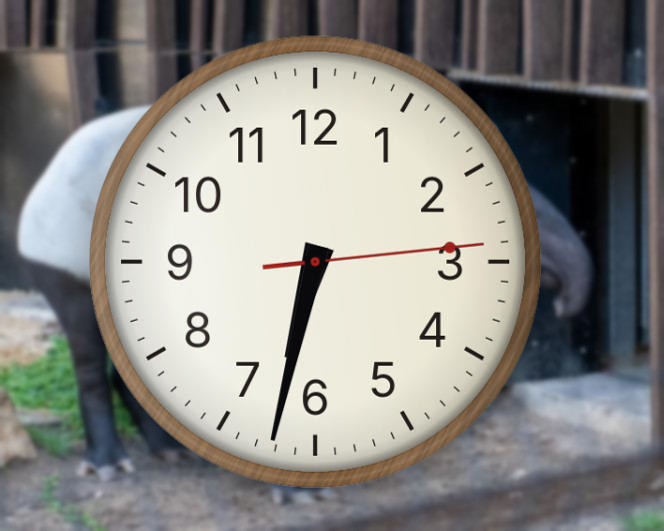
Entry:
h=6 m=32 s=14
